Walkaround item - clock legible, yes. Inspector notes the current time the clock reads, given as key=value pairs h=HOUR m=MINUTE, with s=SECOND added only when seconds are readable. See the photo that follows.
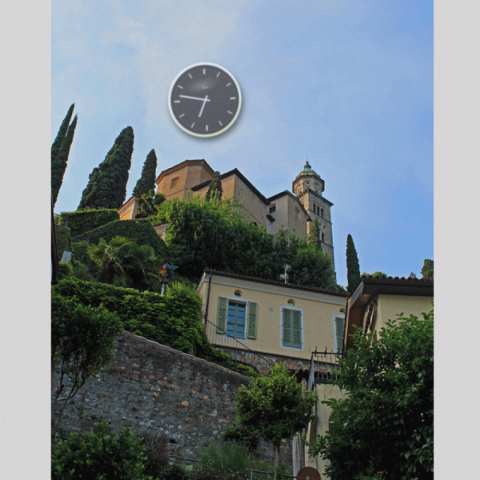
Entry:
h=6 m=47
